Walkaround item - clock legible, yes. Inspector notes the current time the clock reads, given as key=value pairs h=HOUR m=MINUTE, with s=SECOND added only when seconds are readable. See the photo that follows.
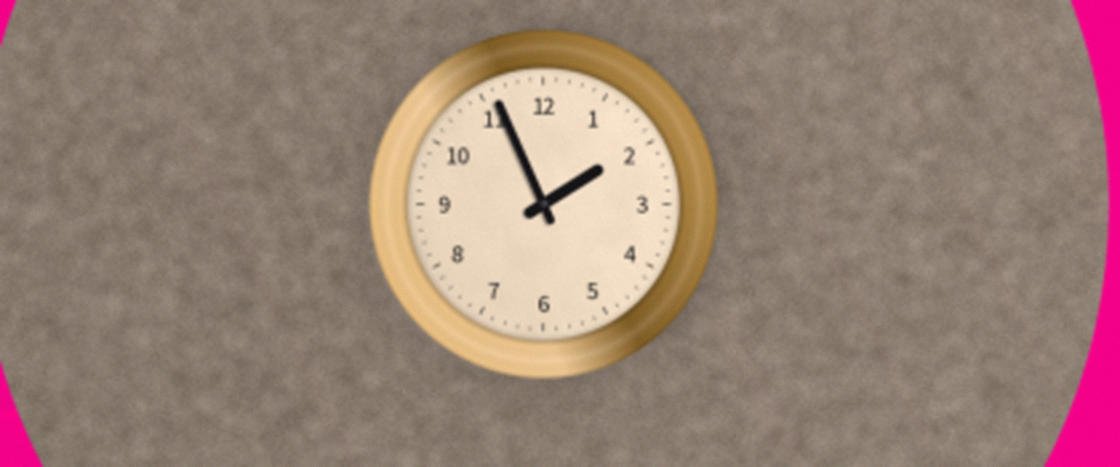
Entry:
h=1 m=56
